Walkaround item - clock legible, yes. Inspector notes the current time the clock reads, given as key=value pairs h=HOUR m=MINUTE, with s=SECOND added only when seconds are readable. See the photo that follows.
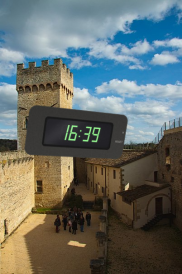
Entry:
h=16 m=39
